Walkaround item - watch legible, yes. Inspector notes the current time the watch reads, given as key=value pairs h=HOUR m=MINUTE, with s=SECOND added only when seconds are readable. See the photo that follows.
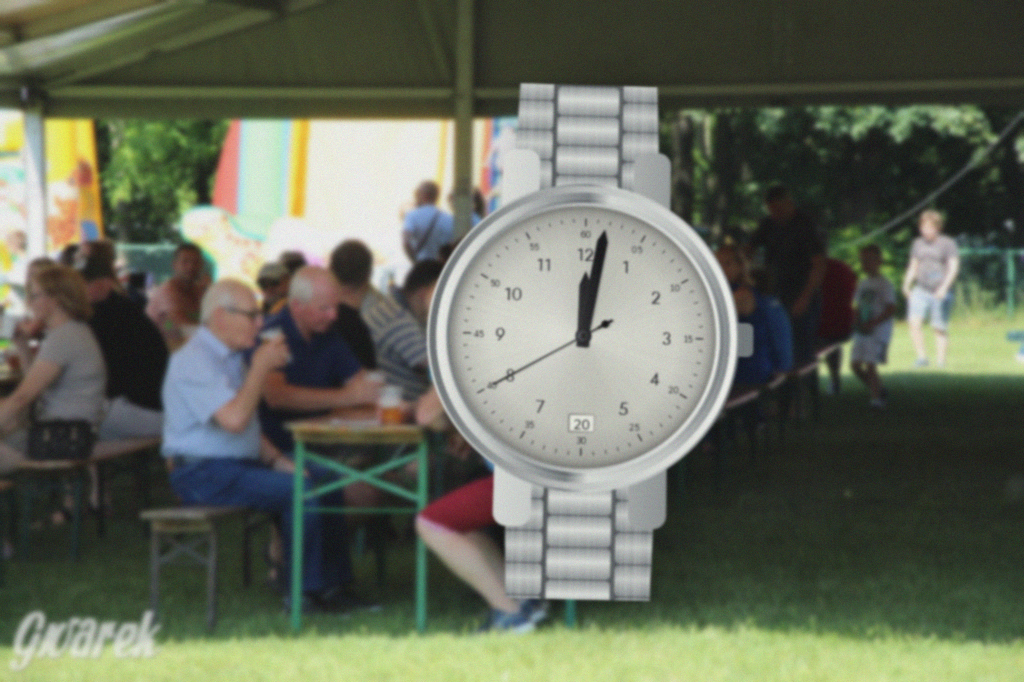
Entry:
h=12 m=1 s=40
